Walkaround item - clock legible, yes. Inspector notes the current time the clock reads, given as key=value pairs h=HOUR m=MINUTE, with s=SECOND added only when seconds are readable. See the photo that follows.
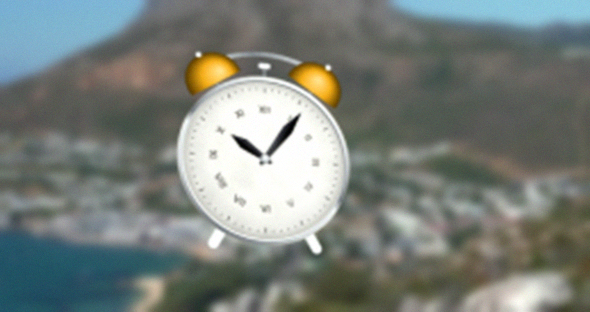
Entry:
h=10 m=6
